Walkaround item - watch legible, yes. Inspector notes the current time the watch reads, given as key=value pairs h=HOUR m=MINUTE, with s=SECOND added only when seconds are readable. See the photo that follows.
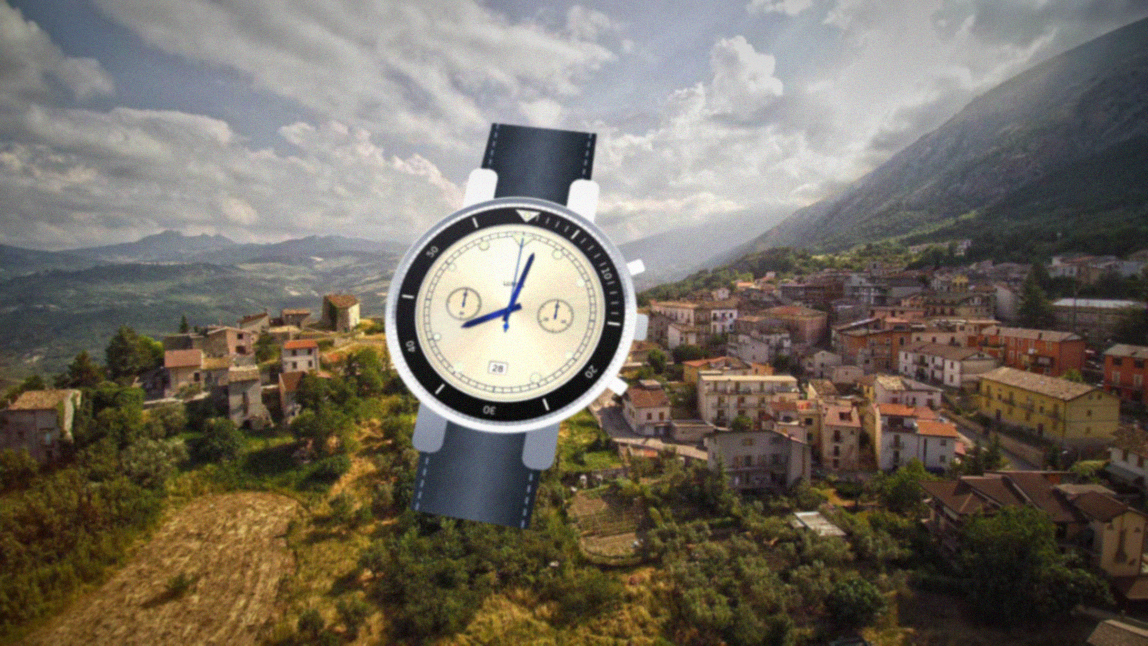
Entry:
h=8 m=2
